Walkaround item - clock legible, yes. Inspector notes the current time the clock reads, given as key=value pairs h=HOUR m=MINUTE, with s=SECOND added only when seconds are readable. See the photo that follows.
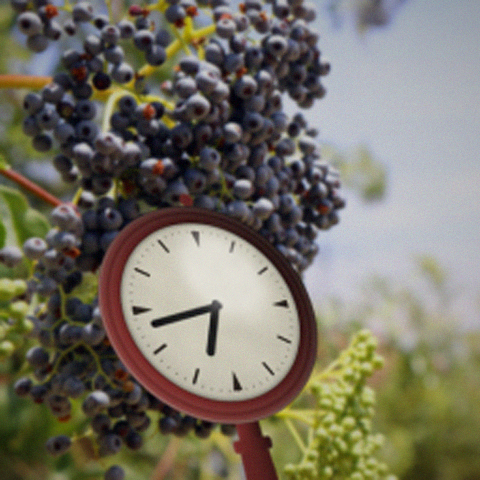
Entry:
h=6 m=43
